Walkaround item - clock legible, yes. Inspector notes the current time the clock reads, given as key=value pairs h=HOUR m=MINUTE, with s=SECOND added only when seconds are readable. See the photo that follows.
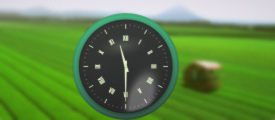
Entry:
h=11 m=30
